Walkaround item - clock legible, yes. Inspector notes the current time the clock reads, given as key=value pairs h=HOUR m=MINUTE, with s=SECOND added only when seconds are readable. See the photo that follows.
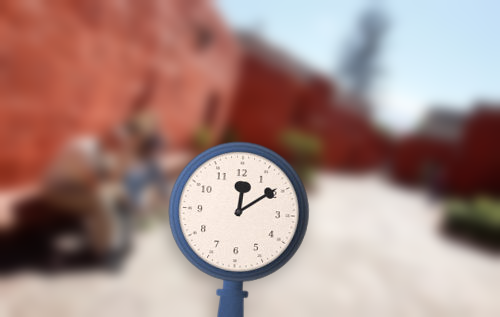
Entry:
h=12 m=9
